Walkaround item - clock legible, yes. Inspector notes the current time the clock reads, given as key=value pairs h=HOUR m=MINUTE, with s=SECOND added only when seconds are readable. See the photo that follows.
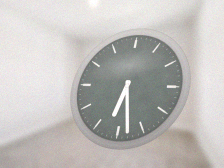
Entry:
h=6 m=28
